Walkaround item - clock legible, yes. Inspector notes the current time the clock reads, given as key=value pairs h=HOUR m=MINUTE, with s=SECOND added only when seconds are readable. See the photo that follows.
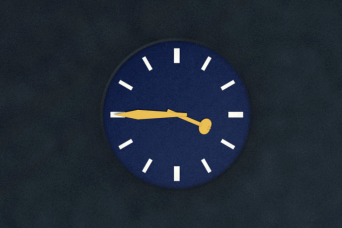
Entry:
h=3 m=45
